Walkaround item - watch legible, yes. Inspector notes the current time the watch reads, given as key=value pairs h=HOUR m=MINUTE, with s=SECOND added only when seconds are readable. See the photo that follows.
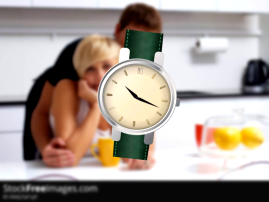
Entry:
h=10 m=18
